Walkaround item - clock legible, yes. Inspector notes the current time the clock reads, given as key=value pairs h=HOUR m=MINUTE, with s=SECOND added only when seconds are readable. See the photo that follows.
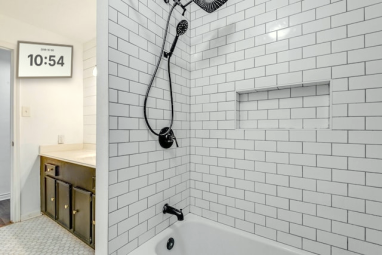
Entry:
h=10 m=54
